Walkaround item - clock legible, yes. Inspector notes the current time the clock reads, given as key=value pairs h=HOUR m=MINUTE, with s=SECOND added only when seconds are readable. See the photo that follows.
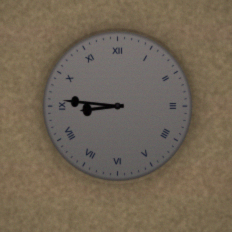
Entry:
h=8 m=46
